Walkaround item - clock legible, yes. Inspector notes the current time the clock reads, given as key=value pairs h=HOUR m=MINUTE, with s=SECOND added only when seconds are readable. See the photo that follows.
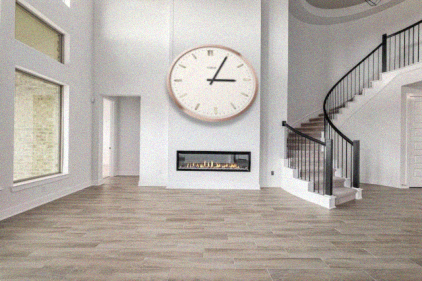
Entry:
h=3 m=5
